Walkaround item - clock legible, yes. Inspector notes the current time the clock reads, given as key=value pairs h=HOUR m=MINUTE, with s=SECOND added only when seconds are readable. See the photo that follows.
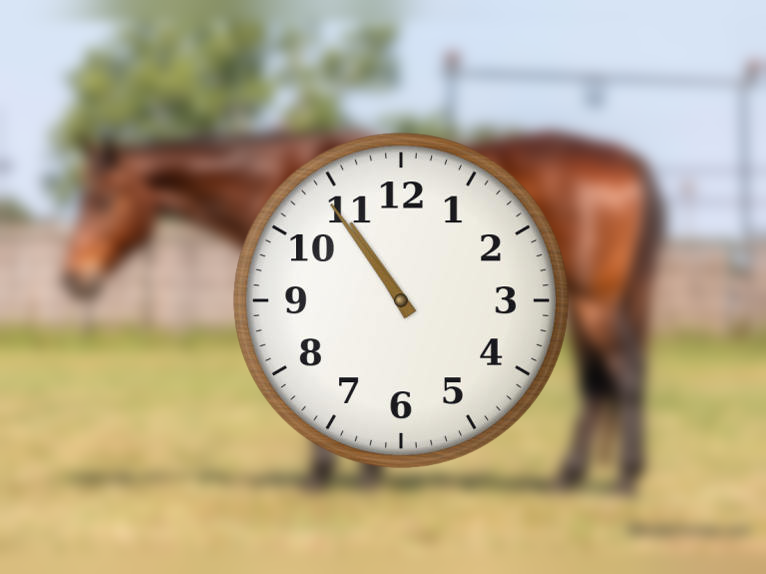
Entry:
h=10 m=54
